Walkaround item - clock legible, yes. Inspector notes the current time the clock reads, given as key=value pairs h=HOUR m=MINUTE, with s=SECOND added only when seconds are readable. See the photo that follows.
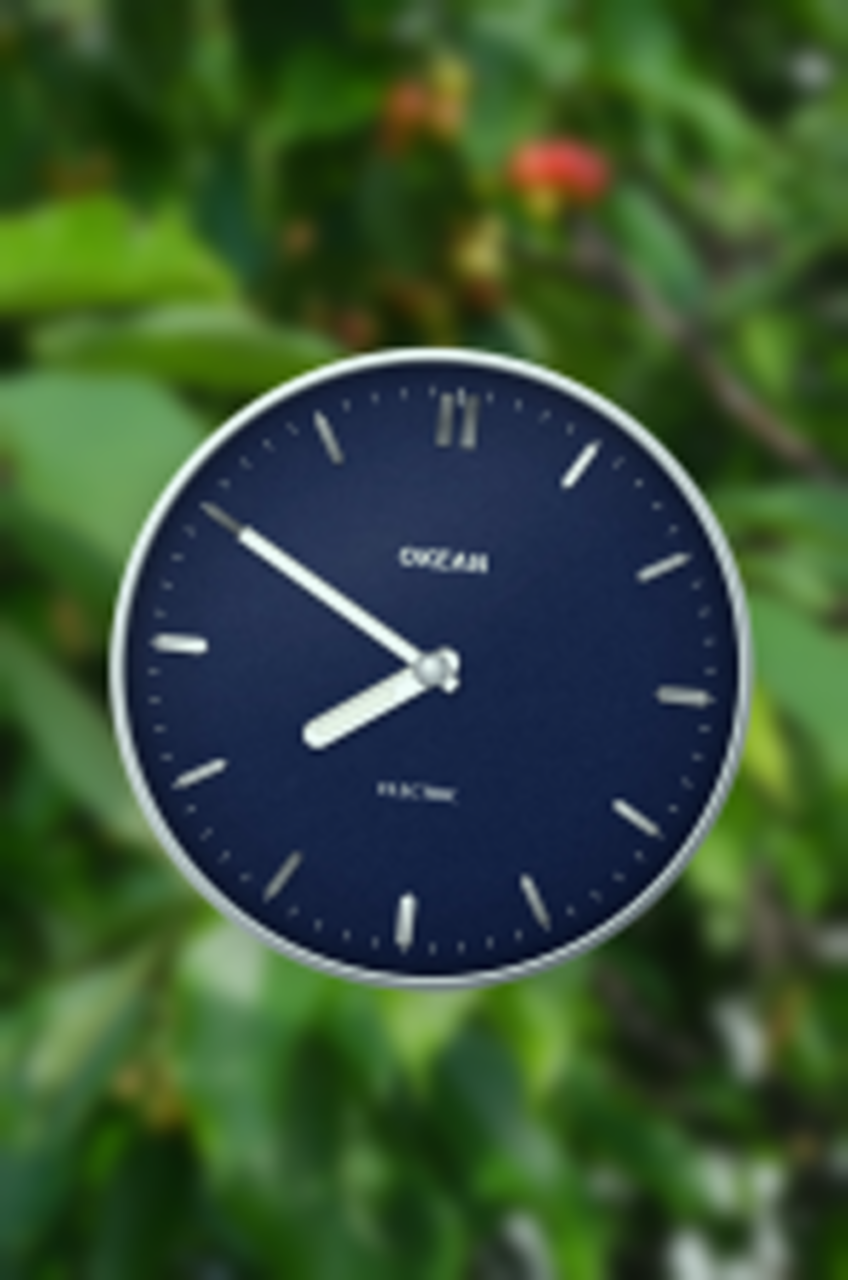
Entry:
h=7 m=50
